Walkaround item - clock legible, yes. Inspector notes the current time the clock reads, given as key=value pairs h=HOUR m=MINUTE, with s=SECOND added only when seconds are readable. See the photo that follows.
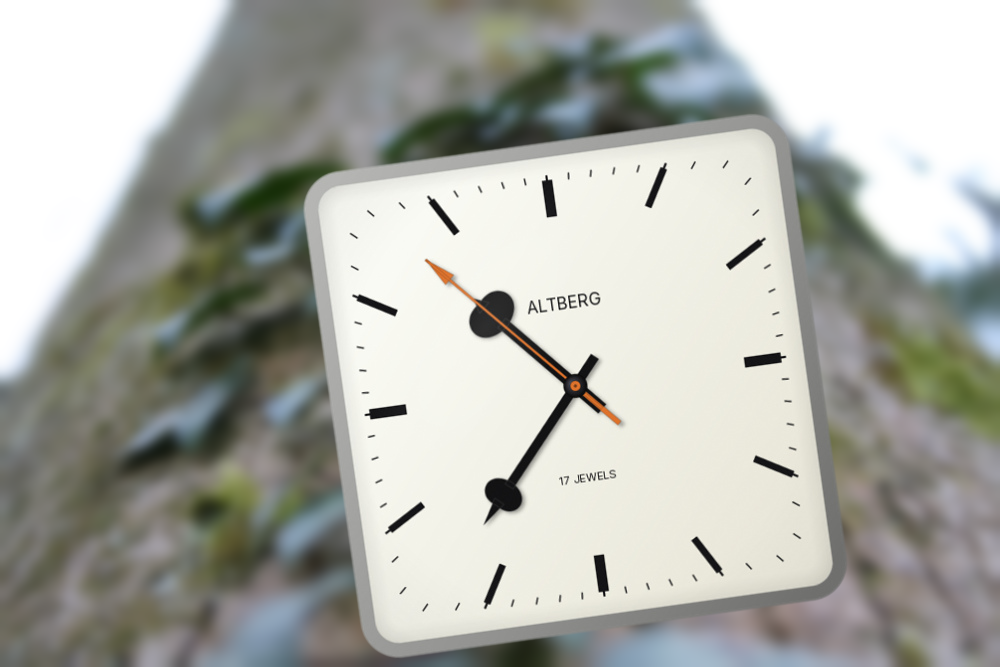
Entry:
h=10 m=36 s=53
